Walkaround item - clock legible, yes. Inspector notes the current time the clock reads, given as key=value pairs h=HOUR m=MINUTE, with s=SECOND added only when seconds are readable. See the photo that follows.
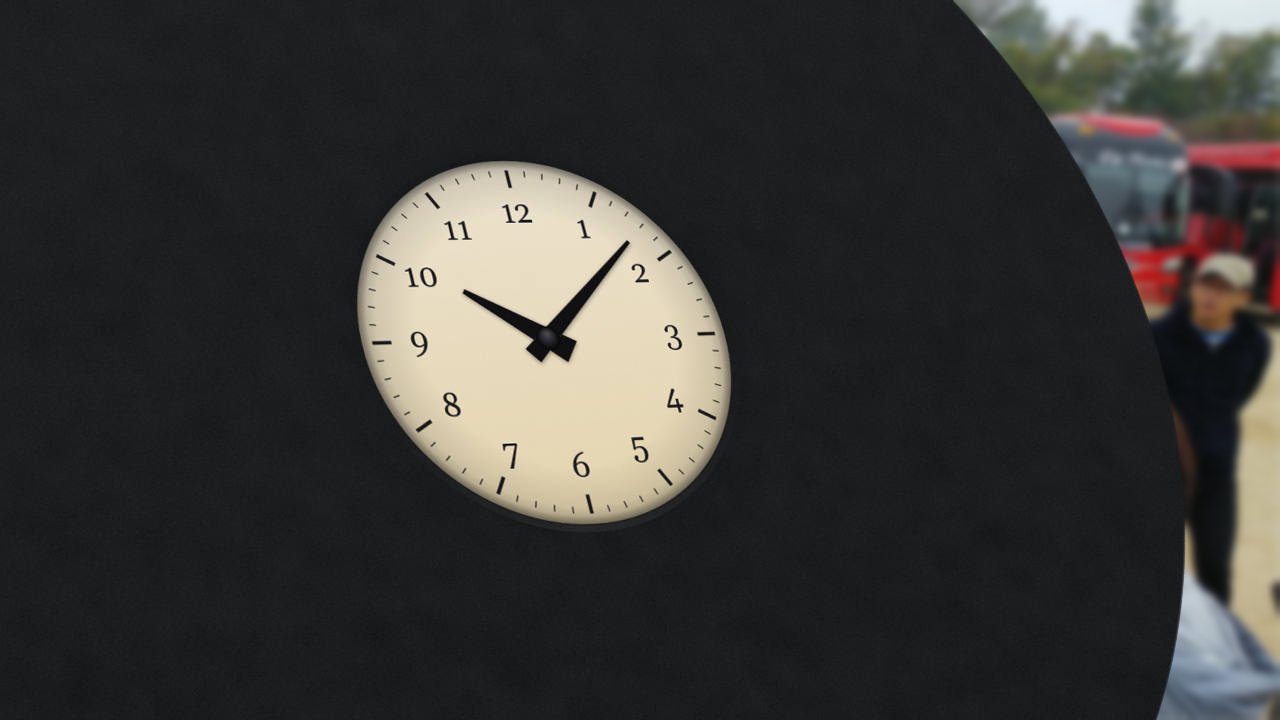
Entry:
h=10 m=8
